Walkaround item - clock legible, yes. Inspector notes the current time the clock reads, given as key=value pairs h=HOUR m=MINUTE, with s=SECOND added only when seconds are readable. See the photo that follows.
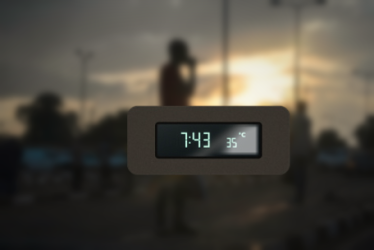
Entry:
h=7 m=43
